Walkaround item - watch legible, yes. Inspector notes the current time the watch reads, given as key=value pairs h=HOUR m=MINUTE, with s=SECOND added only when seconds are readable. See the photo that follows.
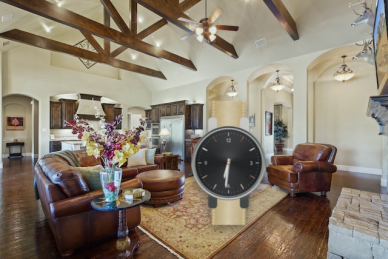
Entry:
h=6 m=31
